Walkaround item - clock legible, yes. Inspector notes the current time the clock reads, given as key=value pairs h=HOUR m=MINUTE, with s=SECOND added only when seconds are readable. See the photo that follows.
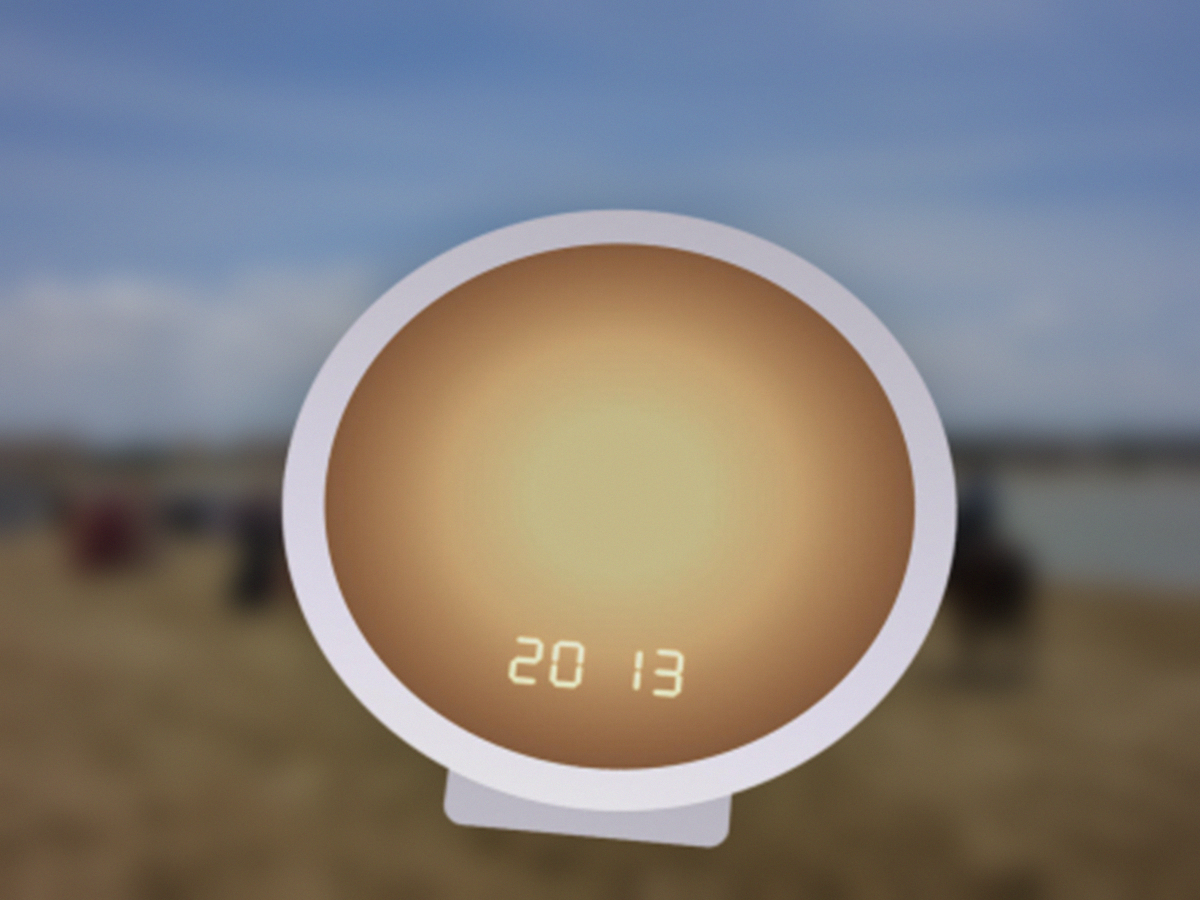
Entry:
h=20 m=13
